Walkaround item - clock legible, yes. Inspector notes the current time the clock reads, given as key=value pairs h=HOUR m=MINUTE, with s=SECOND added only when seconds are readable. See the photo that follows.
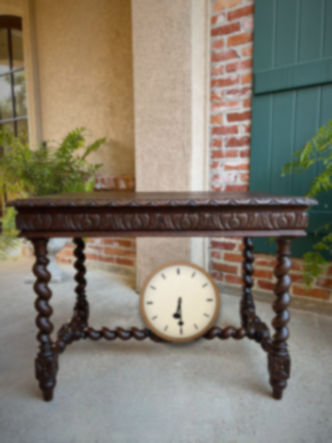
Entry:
h=6 m=30
